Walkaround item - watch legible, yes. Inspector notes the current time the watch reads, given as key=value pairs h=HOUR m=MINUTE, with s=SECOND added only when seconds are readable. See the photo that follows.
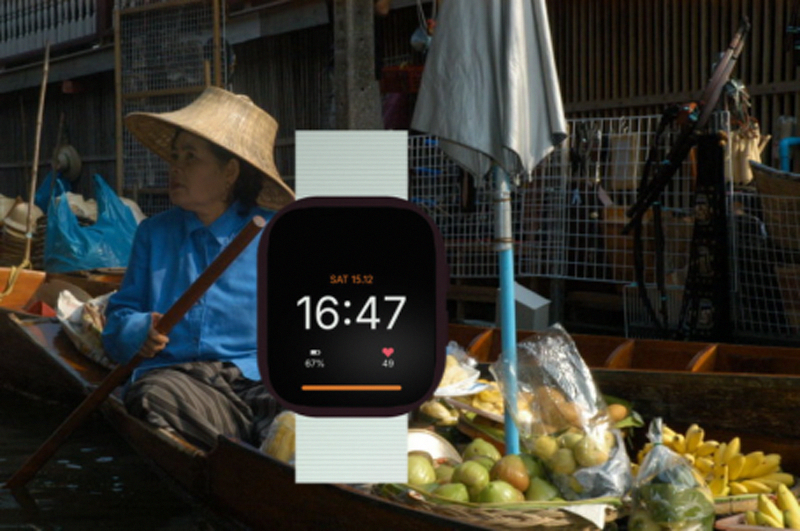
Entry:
h=16 m=47
